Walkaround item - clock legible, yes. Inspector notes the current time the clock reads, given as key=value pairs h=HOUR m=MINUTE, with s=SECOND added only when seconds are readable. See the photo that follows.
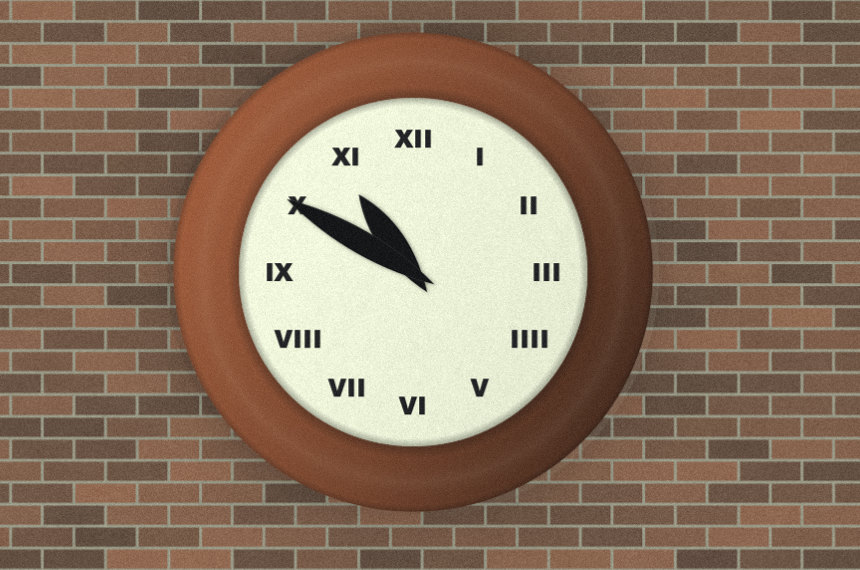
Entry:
h=10 m=50
